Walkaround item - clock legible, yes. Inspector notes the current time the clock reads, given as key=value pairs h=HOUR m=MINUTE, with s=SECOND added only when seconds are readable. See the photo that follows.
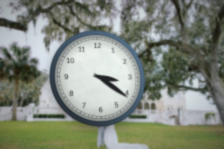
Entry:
h=3 m=21
